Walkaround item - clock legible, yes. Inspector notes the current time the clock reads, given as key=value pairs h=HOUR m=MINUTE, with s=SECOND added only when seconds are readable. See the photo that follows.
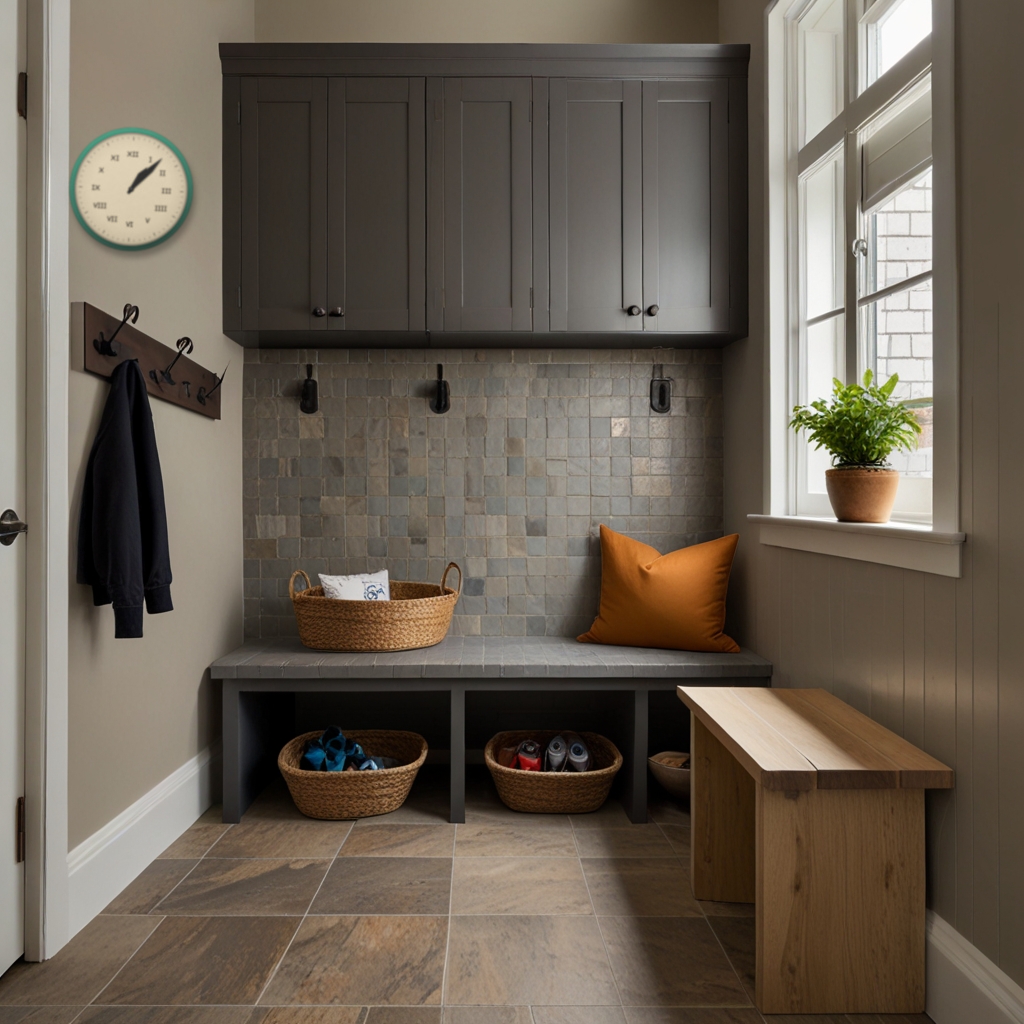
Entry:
h=1 m=7
